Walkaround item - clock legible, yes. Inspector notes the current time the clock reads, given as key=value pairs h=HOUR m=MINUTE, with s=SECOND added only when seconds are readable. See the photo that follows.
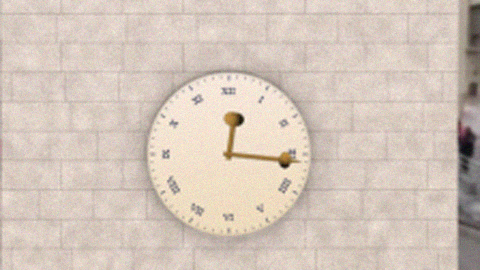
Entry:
h=12 m=16
